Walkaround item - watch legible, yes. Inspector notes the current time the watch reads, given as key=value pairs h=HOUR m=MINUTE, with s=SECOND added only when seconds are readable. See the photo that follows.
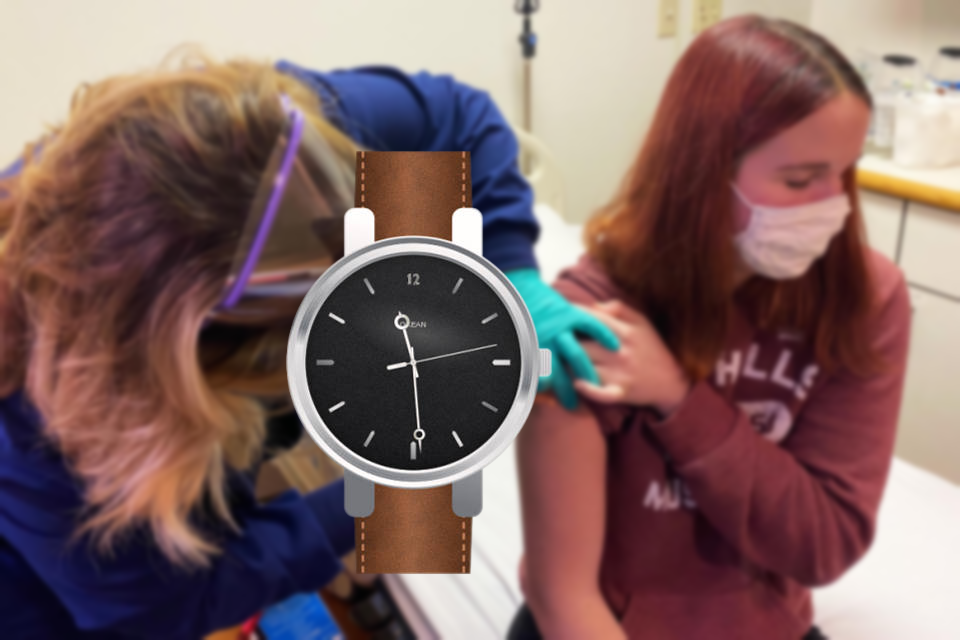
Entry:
h=11 m=29 s=13
